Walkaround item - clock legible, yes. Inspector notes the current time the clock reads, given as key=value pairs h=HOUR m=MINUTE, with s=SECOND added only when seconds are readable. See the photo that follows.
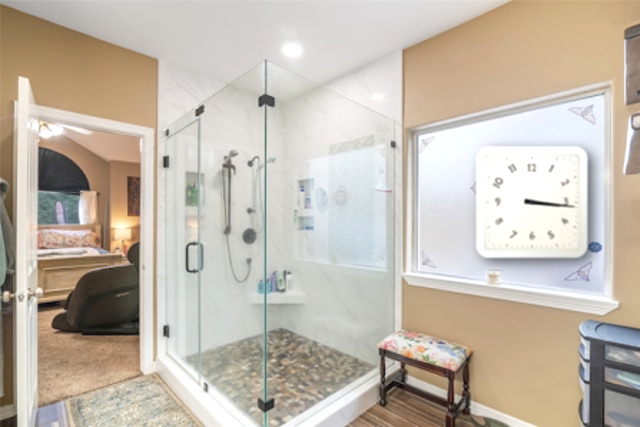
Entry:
h=3 m=16
